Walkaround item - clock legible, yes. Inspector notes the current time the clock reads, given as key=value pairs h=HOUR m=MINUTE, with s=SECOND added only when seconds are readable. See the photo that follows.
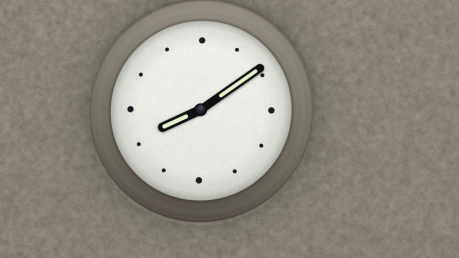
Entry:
h=8 m=9
